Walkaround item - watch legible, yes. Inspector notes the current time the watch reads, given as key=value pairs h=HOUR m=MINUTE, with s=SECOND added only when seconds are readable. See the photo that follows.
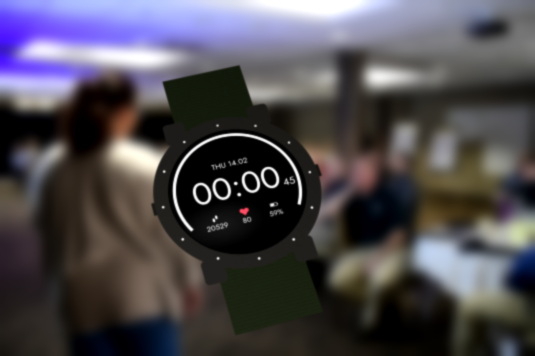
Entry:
h=0 m=0 s=45
